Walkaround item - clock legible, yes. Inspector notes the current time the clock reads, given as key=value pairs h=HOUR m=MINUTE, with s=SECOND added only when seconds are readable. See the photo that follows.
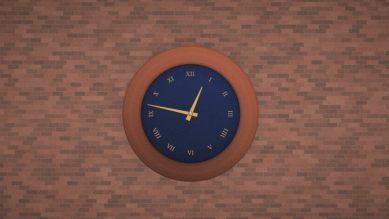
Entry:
h=12 m=47
